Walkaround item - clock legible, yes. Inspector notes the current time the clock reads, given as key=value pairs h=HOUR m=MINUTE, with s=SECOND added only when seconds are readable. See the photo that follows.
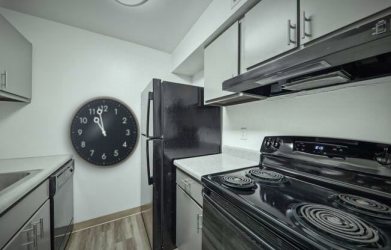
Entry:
h=10 m=58
